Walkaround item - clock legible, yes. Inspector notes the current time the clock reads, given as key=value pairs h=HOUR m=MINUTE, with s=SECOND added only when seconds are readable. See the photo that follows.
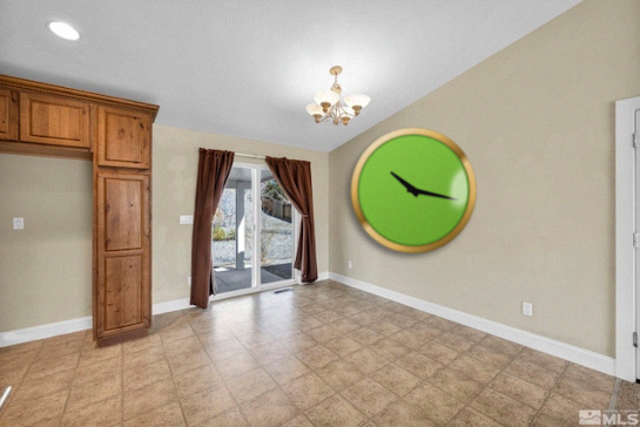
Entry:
h=10 m=17
